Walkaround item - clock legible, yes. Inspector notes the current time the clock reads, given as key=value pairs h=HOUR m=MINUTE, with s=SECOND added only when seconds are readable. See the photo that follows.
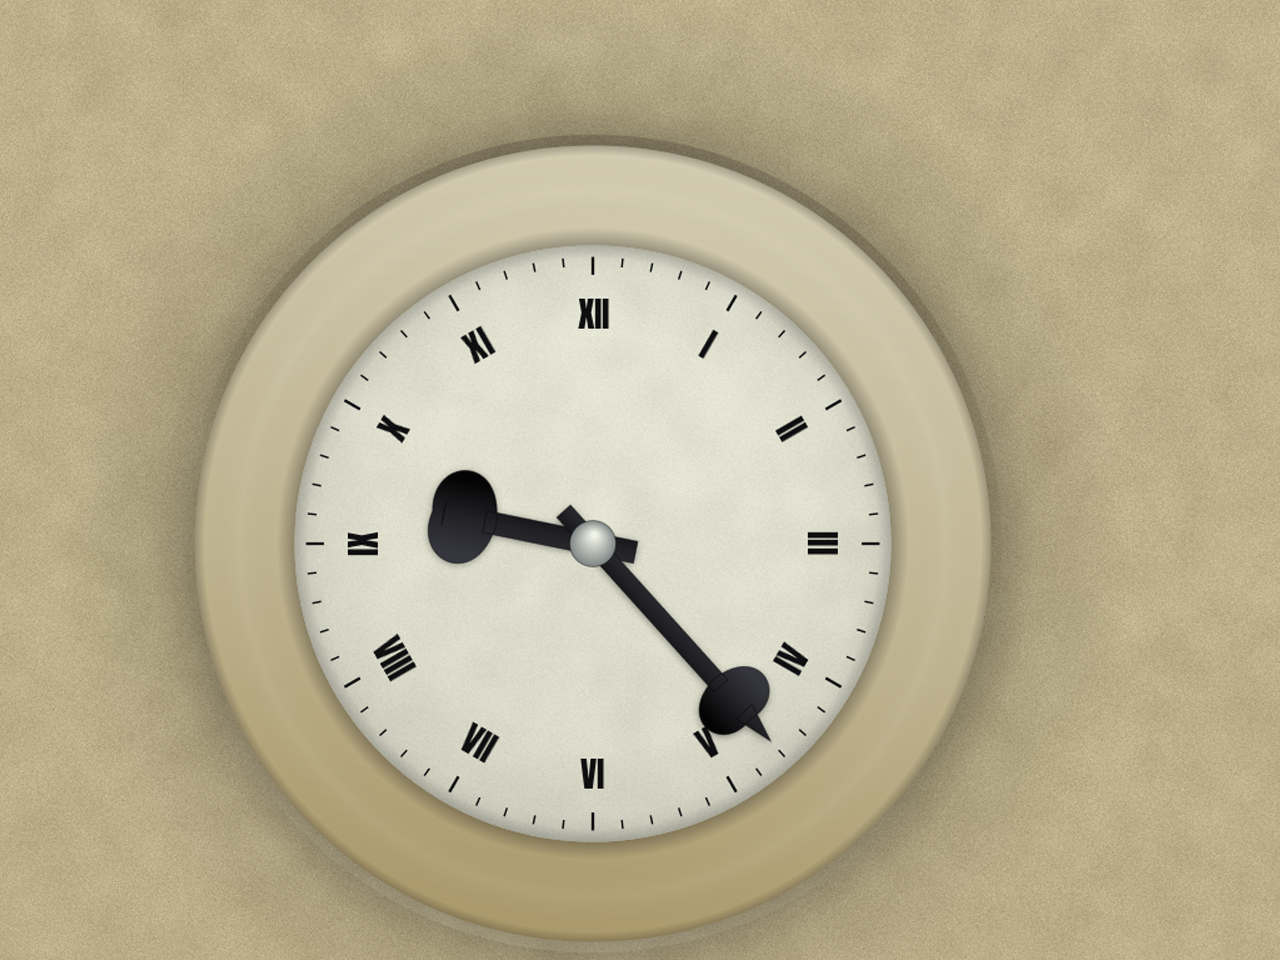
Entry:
h=9 m=23
